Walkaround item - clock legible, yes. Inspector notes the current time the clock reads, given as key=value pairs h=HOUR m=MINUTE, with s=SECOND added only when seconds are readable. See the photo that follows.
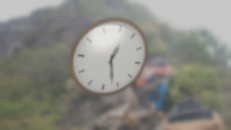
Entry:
h=12 m=27
